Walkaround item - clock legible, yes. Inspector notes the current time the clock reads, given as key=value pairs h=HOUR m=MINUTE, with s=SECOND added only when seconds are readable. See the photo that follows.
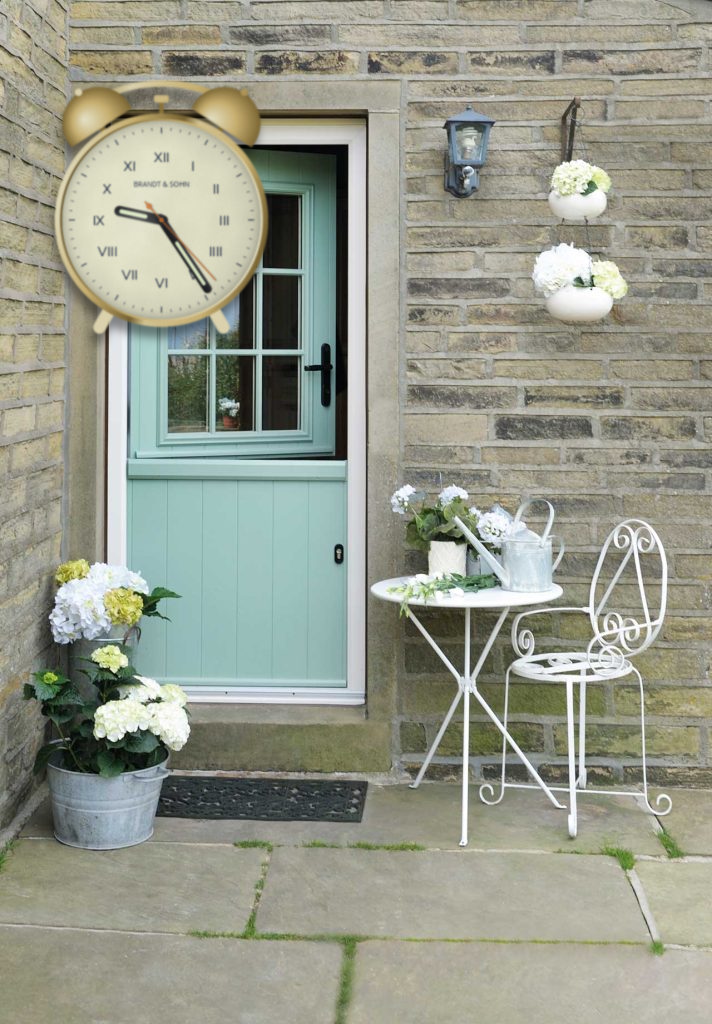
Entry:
h=9 m=24 s=23
